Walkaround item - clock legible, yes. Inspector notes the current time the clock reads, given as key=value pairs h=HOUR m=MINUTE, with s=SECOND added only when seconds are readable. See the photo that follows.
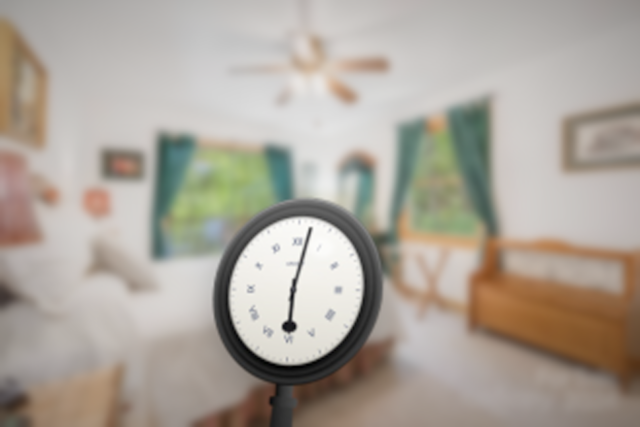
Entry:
h=6 m=2
